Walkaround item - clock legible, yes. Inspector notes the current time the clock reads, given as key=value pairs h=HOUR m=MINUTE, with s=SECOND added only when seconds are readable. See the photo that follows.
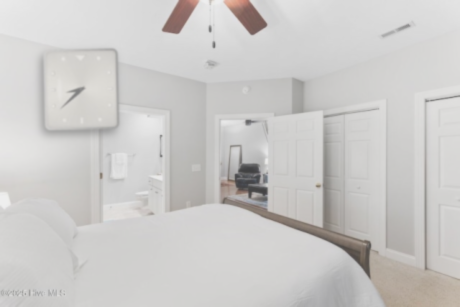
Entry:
h=8 m=38
